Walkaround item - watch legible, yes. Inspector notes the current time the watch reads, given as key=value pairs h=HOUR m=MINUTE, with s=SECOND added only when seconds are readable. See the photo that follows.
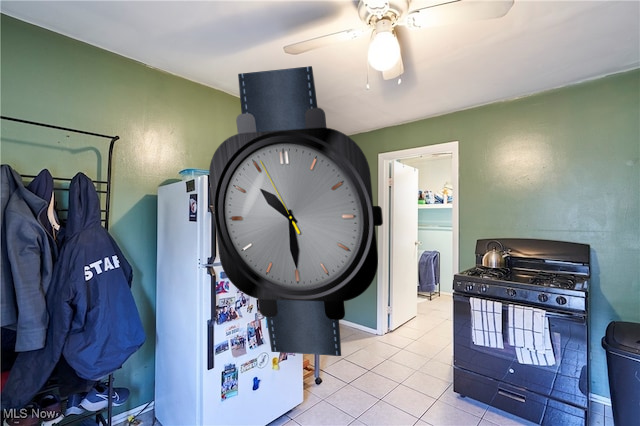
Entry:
h=10 m=29 s=56
